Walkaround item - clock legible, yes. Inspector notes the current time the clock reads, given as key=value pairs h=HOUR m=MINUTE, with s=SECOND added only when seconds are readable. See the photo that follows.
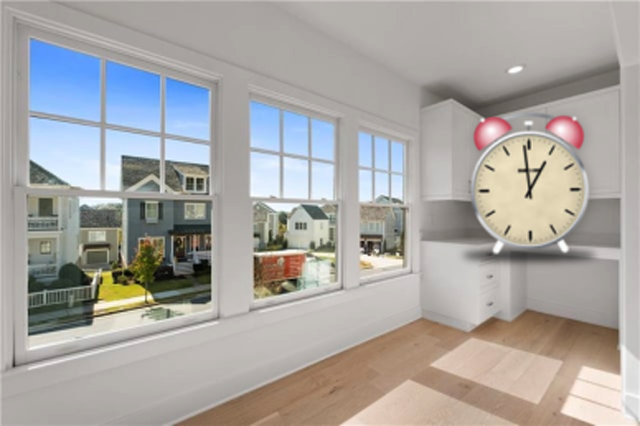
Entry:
h=12 m=59
